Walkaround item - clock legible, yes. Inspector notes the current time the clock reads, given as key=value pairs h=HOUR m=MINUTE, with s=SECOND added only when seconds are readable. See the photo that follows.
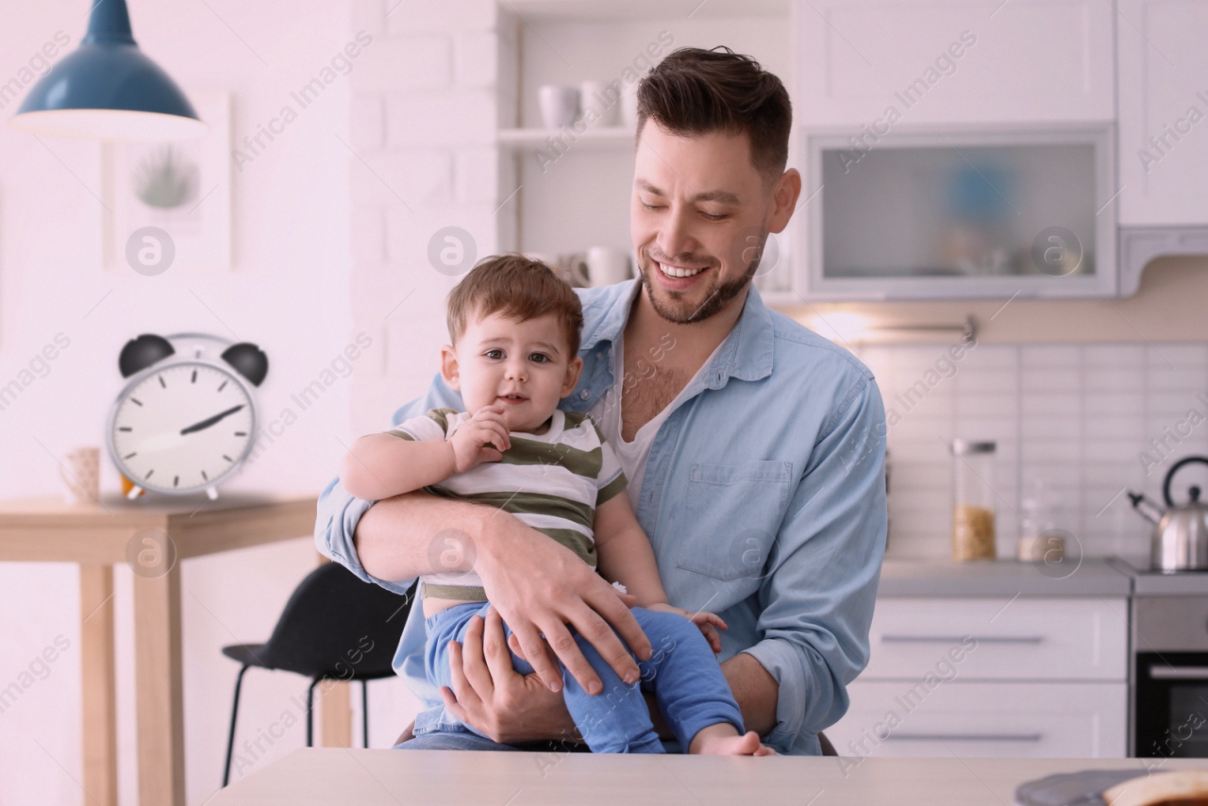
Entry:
h=2 m=10
